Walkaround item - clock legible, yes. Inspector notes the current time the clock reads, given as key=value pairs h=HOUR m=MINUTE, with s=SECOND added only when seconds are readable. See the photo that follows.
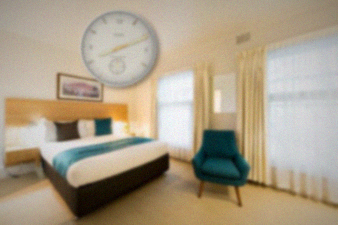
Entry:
h=8 m=11
